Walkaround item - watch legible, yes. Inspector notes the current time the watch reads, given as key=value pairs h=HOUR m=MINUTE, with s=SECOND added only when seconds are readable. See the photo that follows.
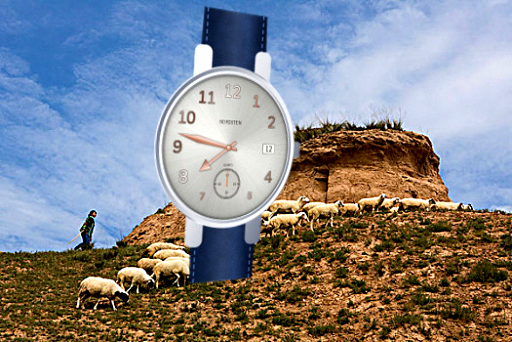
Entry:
h=7 m=47
